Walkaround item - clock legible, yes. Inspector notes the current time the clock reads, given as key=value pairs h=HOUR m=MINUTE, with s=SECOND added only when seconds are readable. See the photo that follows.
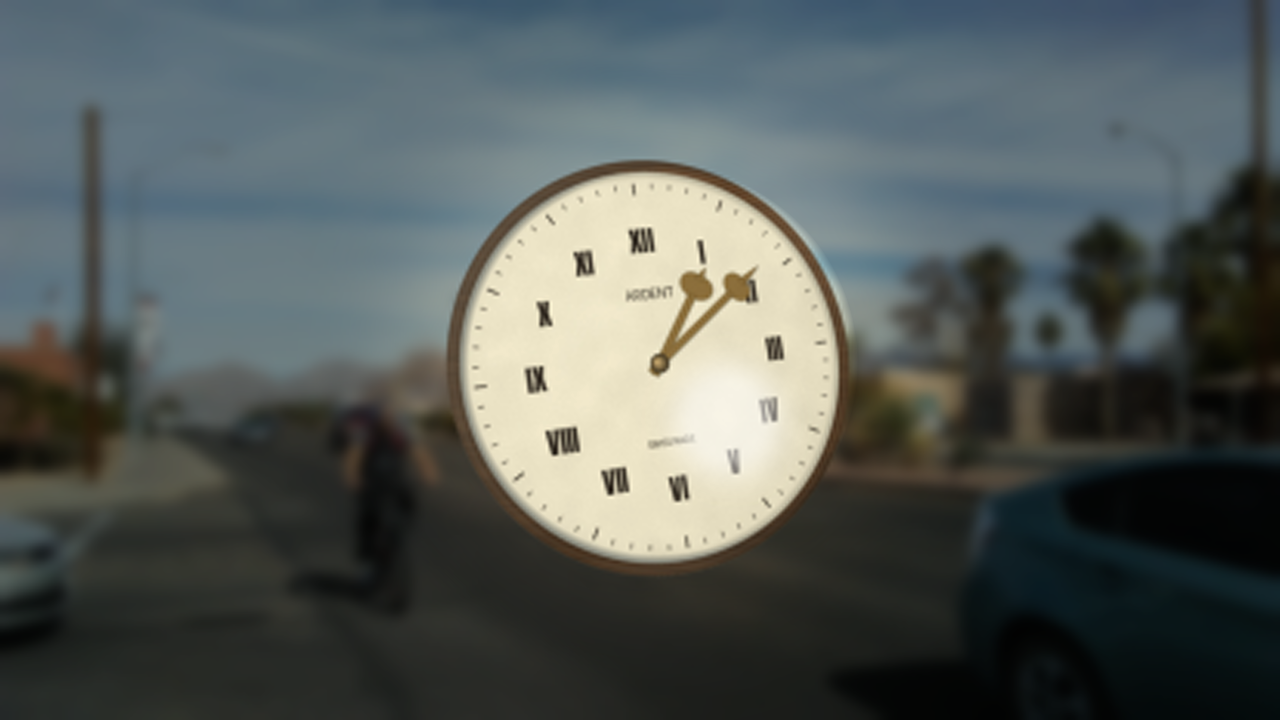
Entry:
h=1 m=9
